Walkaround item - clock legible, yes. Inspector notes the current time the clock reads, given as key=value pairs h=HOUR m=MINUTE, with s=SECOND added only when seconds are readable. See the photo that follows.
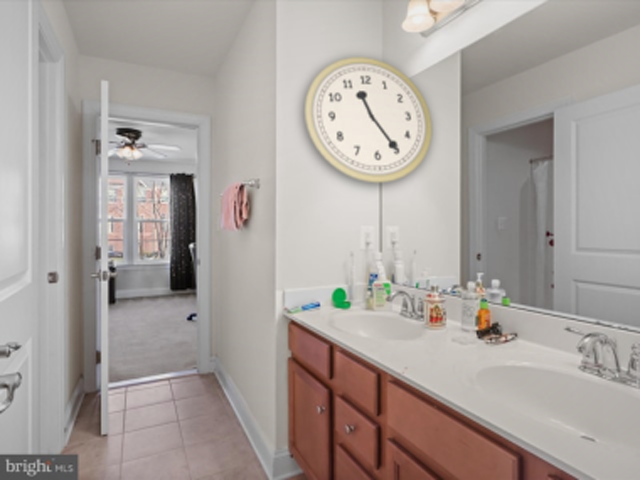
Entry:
h=11 m=25
